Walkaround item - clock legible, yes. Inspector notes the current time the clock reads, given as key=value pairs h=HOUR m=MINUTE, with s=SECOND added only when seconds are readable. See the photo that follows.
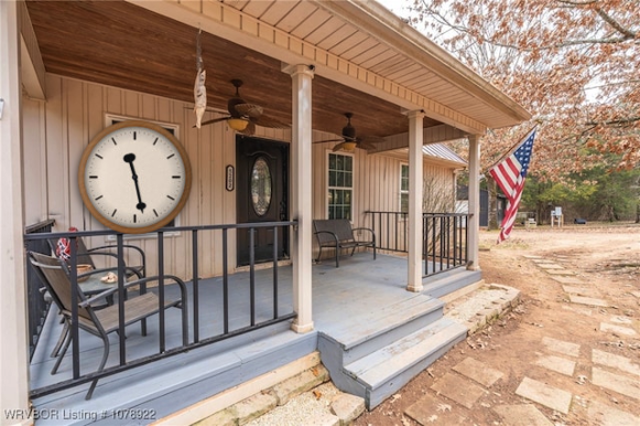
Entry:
h=11 m=28
